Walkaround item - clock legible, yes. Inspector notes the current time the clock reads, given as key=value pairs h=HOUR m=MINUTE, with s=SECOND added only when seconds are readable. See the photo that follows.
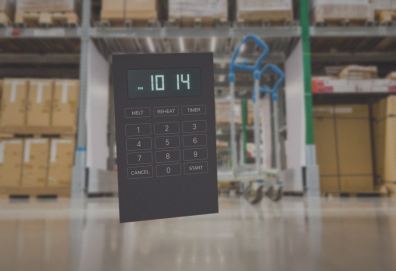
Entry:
h=10 m=14
